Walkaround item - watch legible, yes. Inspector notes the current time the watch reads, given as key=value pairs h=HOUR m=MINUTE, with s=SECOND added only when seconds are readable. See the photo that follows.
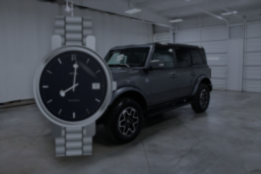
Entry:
h=8 m=1
